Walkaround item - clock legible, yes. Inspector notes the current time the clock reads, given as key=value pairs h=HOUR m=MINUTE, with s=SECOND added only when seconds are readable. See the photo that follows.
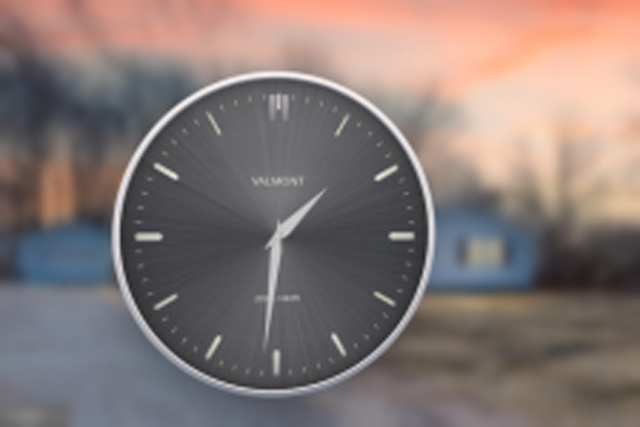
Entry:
h=1 m=31
